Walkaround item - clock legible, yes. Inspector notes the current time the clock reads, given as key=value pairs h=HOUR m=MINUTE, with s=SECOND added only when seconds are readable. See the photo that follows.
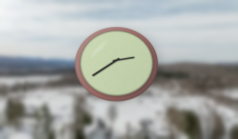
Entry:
h=2 m=39
